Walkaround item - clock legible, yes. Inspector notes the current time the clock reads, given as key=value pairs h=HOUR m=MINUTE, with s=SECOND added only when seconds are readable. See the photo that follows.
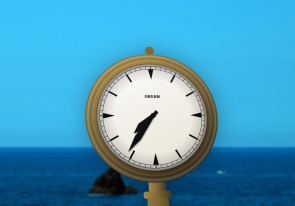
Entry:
h=7 m=36
